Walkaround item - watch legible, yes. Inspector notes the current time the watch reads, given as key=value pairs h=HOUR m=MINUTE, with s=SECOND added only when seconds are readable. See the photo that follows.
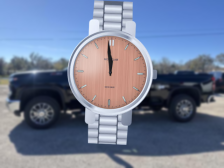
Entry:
h=11 m=59
